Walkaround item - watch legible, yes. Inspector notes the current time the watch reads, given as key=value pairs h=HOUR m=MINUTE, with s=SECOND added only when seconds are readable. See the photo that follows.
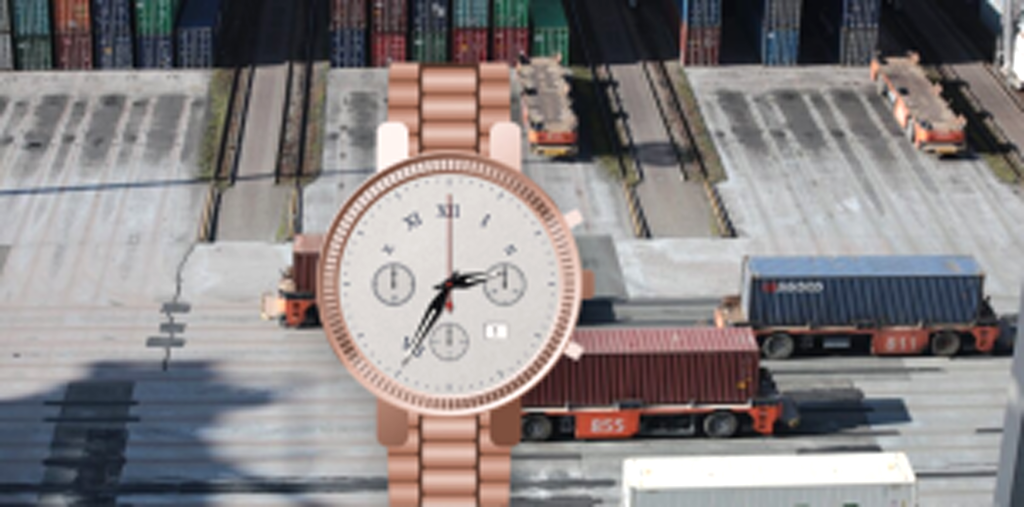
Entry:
h=2 m=35
